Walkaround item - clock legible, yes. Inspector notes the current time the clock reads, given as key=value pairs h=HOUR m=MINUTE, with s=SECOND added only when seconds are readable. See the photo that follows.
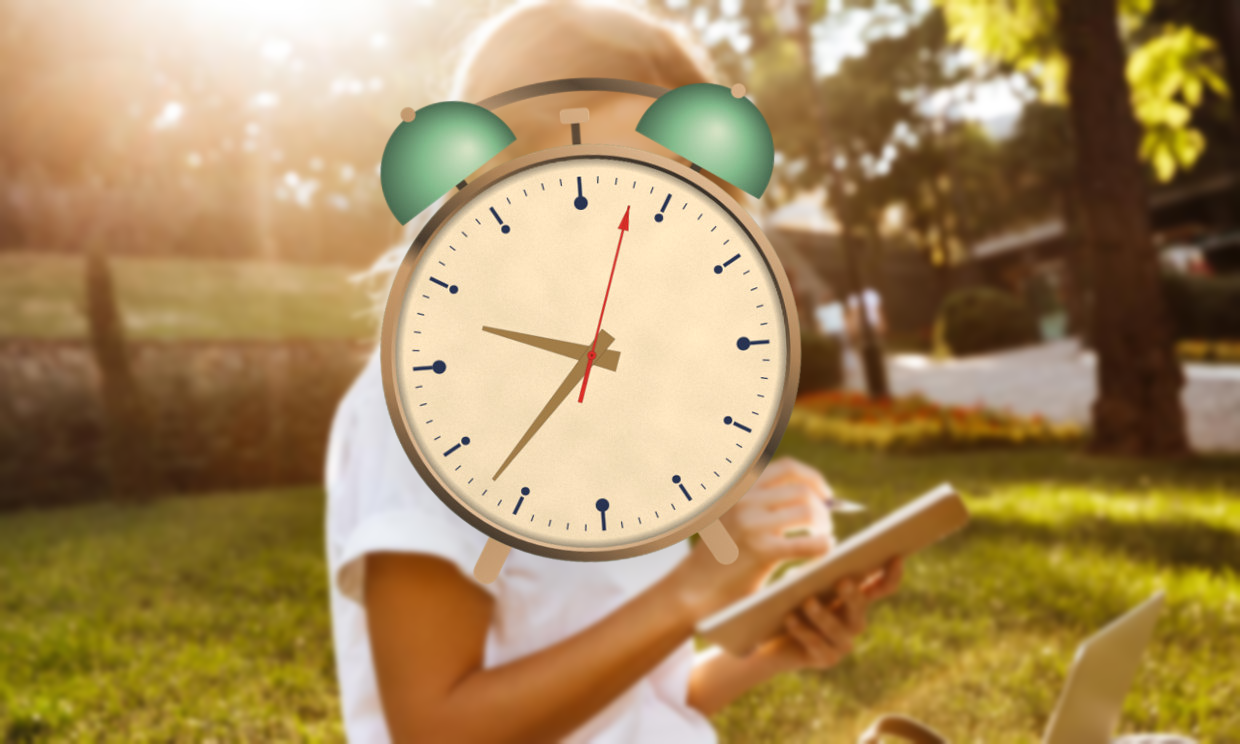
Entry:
h=9 m=37 s=3
